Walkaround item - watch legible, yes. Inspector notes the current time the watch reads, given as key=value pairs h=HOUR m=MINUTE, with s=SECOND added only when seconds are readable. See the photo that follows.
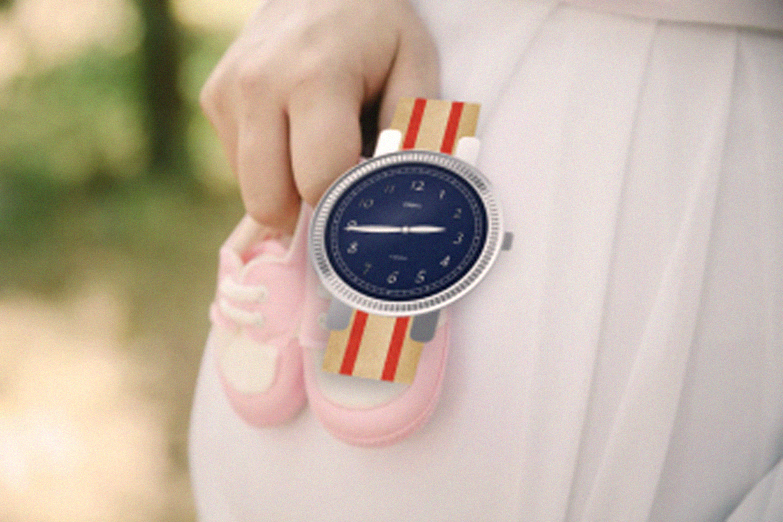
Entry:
h=2 m=44
